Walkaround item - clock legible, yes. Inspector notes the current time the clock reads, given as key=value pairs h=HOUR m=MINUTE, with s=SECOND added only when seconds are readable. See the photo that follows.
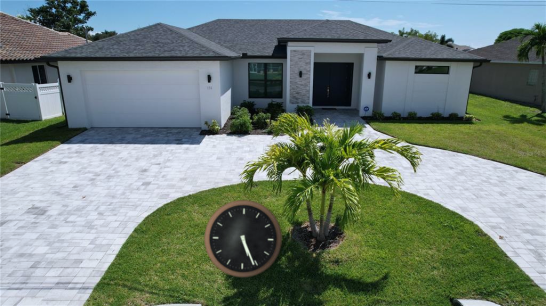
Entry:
h=5 m=26
